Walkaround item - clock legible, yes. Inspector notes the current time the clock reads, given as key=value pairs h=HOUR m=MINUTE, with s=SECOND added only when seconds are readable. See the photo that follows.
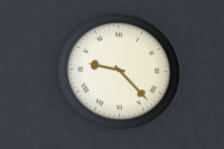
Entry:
h=9 m=23
